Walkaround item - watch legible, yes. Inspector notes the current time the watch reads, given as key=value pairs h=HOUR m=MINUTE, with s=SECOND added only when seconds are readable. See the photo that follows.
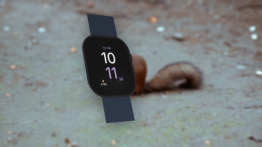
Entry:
h=10 m=11
